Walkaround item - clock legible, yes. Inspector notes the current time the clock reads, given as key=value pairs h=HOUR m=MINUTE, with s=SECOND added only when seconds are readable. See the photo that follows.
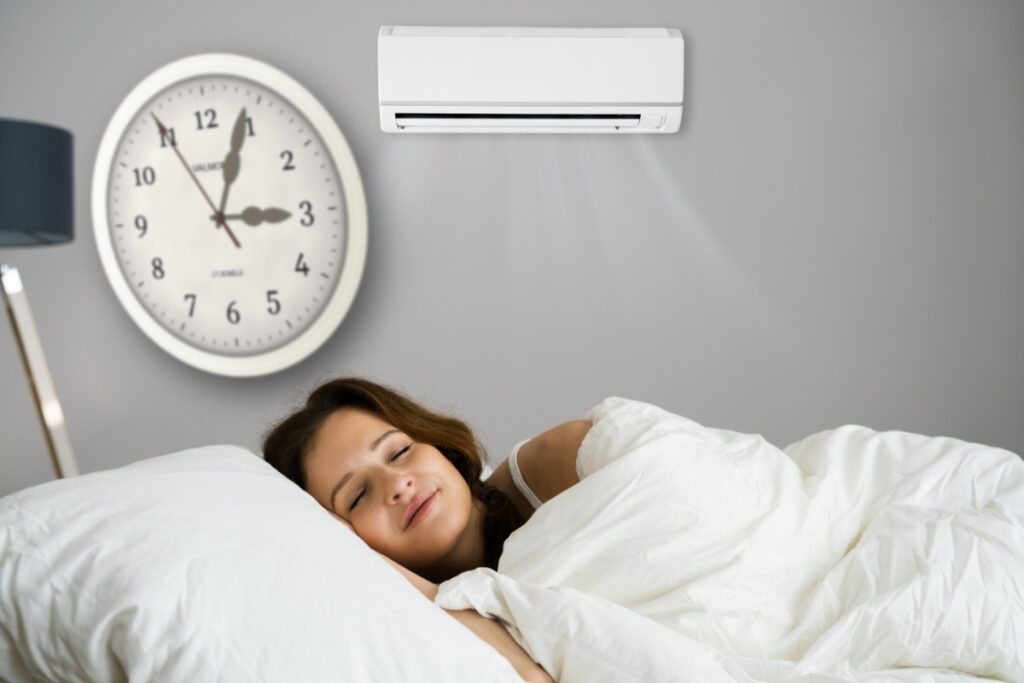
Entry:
h=3 m=3 s=55
